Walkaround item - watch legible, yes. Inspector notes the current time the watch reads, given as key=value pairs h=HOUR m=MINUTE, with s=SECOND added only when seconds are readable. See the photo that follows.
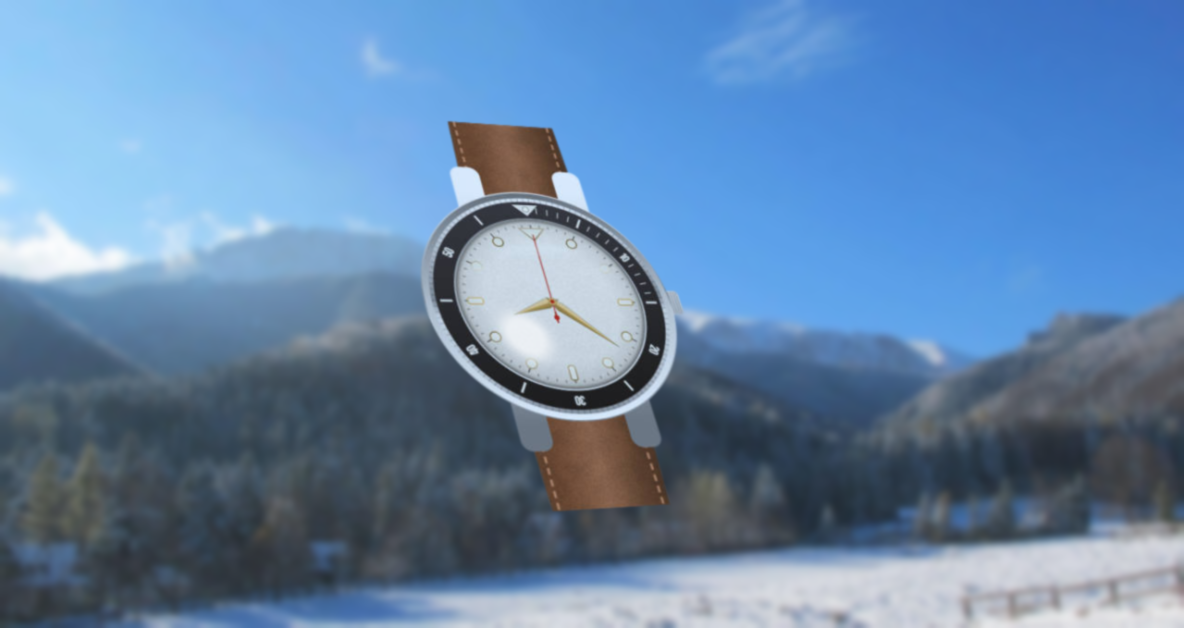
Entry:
h=8 m=22 s=0
